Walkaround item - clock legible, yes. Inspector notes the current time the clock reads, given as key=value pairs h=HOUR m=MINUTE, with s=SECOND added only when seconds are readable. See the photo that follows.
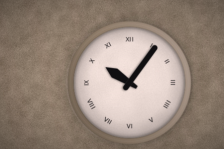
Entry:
h=10 m=6
